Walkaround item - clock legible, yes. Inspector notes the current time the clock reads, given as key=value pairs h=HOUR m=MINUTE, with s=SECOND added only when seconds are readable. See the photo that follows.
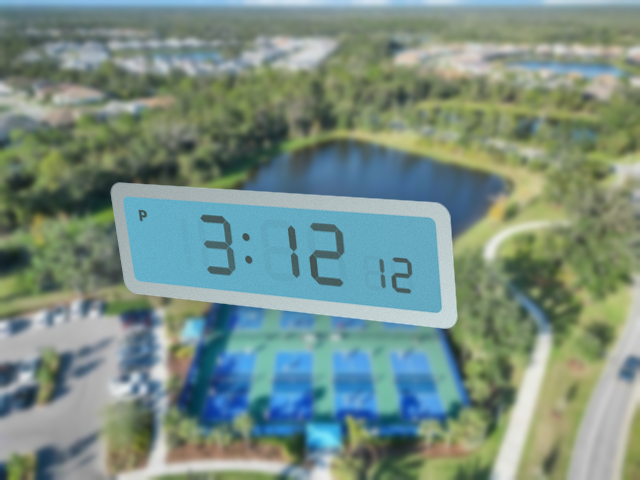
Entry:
h=3 m=12 s=12
